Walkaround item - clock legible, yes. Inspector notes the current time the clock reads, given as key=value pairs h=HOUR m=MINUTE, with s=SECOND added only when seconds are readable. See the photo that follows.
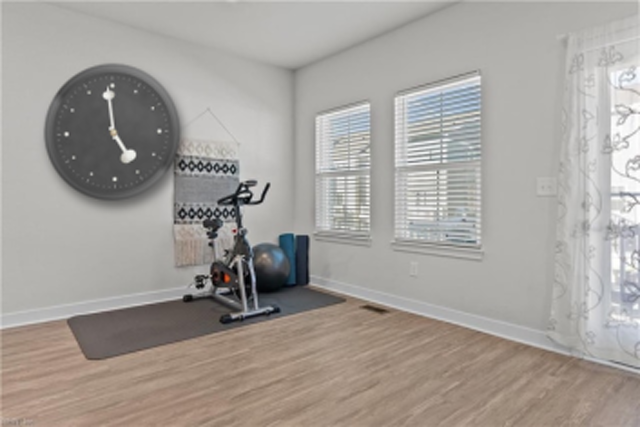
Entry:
h=4 m=59
